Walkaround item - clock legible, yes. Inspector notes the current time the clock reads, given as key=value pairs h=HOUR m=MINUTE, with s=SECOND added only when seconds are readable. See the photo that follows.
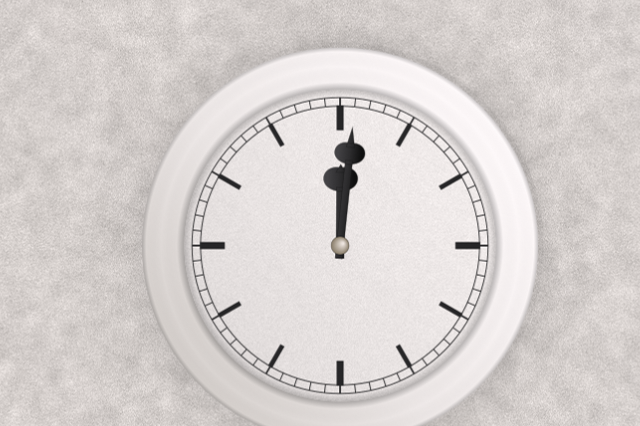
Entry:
h=12 m=1
